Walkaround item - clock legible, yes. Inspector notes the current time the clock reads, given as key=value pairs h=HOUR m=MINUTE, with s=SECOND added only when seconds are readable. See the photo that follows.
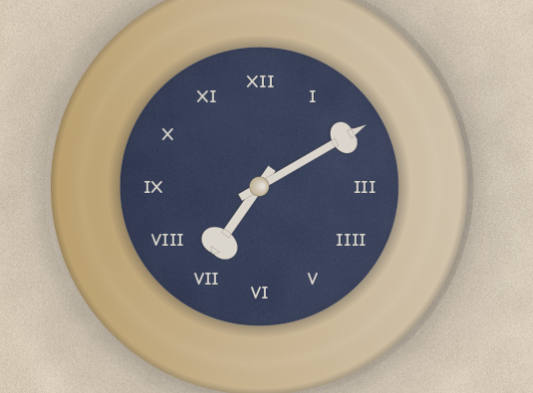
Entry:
h=7 m=10
